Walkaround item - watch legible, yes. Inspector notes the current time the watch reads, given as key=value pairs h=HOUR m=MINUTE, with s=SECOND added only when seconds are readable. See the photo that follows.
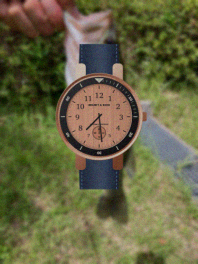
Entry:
h=7 m=29
